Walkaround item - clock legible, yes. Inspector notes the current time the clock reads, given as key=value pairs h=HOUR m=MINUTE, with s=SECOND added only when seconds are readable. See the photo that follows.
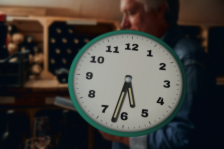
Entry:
h=5 m=32
